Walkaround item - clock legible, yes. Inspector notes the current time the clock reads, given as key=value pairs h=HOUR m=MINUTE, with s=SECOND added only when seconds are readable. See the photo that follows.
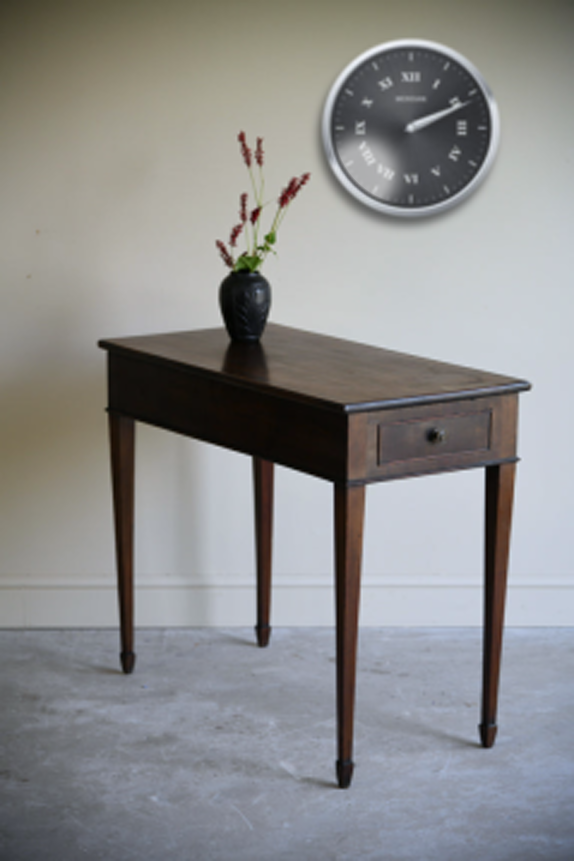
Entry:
h=2 m=11
